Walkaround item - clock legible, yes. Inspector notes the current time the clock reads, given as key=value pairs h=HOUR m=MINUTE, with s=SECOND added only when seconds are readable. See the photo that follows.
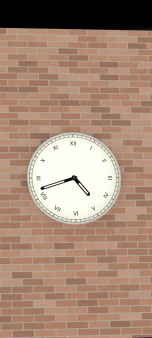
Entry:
h=4 m=42
